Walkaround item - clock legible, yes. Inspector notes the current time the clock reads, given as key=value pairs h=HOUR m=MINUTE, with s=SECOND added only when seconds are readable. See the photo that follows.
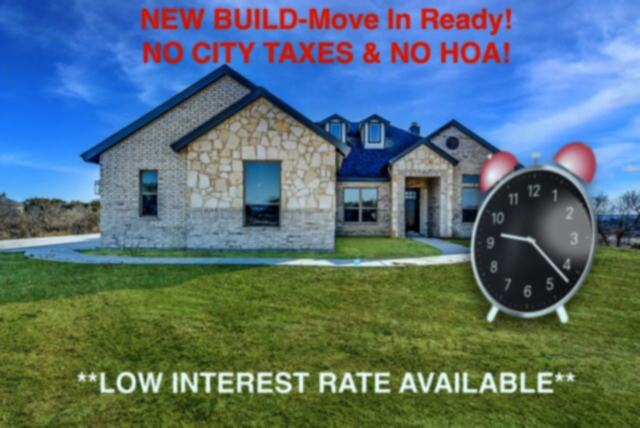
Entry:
h=9 m=22
